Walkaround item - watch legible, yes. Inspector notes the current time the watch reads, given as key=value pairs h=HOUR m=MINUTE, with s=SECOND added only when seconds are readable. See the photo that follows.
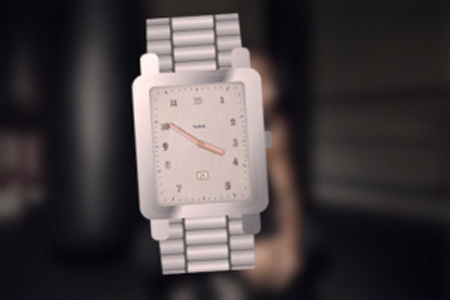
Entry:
h=3 m=51
